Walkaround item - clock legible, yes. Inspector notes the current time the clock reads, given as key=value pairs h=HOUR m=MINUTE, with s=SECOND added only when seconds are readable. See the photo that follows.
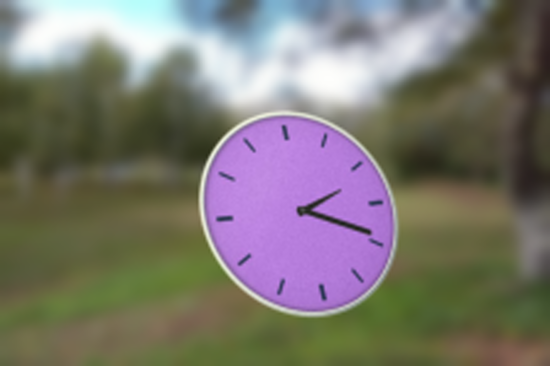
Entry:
h=2 m=19
